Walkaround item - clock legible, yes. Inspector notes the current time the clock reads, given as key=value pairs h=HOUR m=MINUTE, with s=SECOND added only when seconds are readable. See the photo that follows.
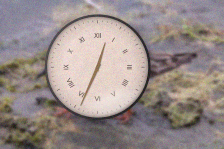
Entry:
h=12 m=34
